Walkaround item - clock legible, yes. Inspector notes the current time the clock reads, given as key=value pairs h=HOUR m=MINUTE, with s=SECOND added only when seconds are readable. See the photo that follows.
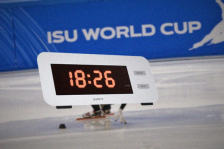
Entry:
h=18 m=26
